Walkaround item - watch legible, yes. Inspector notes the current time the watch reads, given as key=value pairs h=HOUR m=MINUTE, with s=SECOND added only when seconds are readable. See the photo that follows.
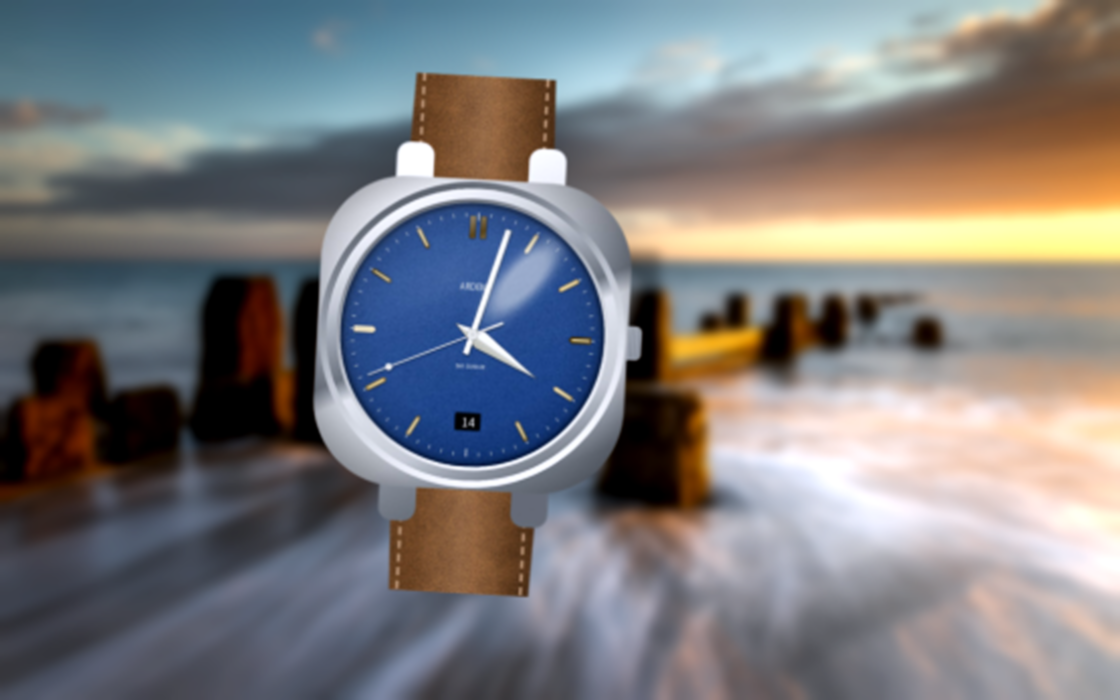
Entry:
h=4 m=2 s=41
